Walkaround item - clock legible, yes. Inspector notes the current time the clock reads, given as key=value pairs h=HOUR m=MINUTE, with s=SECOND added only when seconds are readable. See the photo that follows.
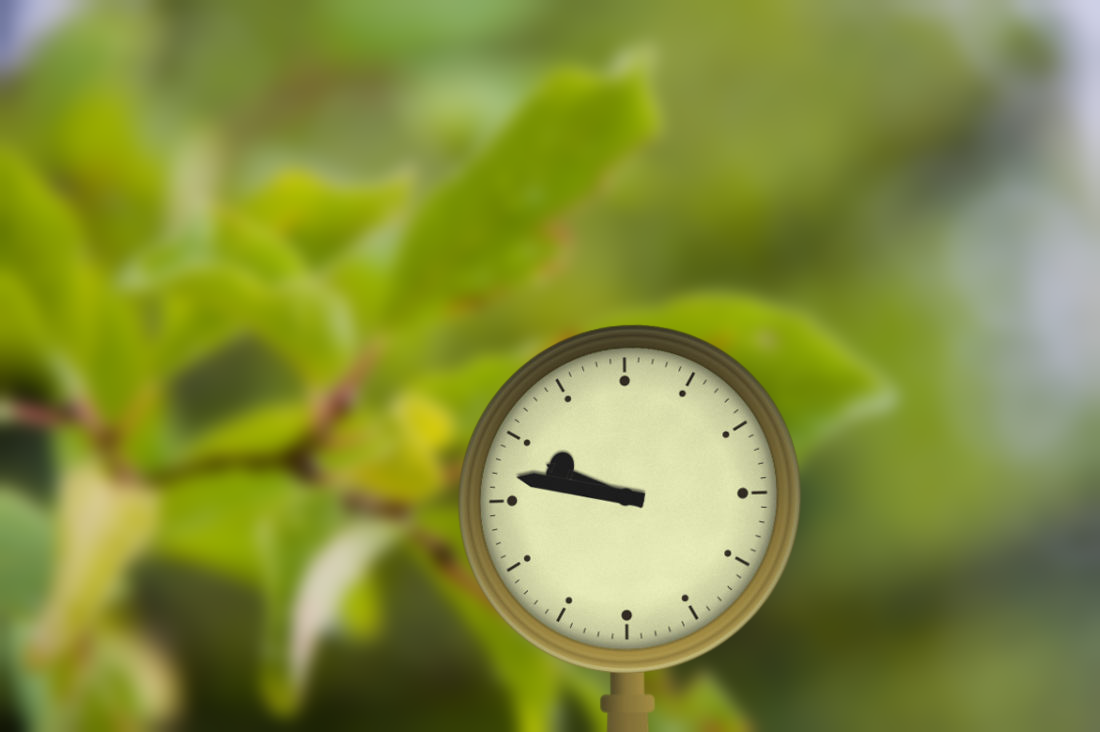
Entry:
h=9 m=47
